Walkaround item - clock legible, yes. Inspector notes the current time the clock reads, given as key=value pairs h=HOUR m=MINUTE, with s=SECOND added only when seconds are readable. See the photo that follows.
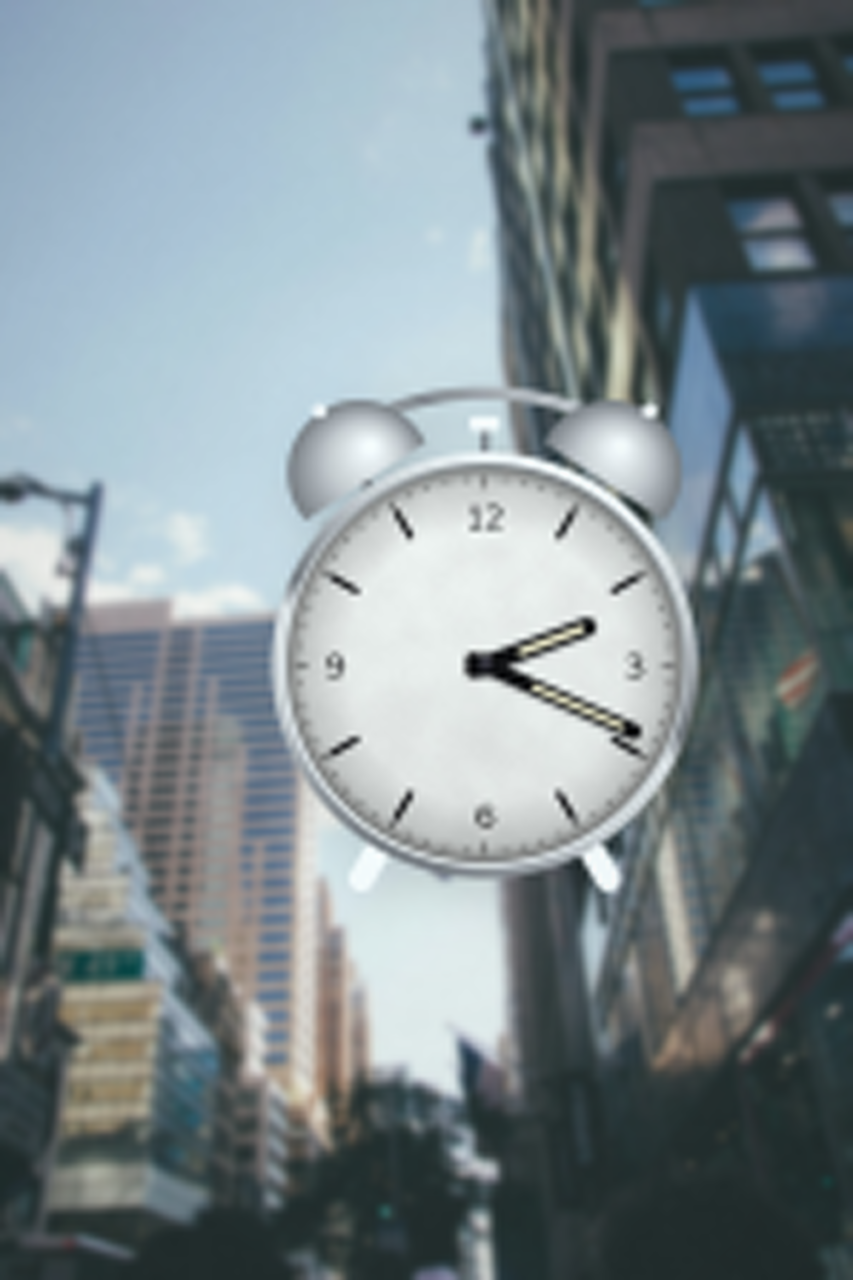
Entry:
h=2 m=19
